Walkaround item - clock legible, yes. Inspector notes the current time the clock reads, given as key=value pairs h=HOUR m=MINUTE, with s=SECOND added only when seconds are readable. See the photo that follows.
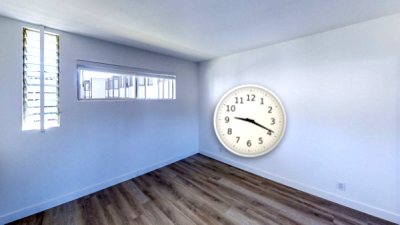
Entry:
h=9 m=19
